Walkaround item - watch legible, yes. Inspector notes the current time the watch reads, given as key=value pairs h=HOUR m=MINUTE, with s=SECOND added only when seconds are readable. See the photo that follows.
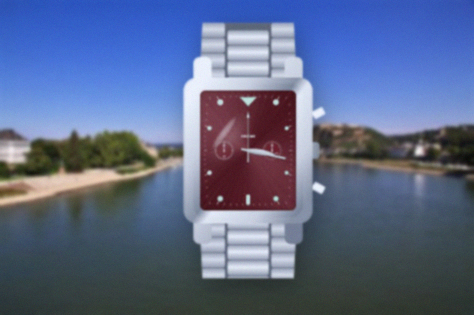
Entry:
h=3 m=17
